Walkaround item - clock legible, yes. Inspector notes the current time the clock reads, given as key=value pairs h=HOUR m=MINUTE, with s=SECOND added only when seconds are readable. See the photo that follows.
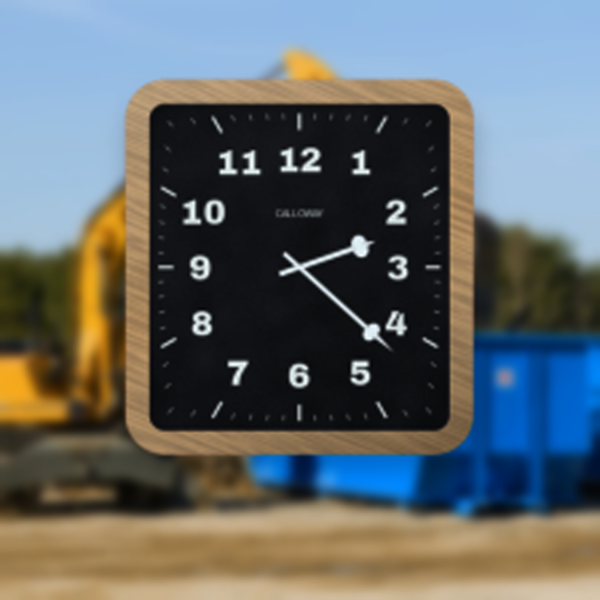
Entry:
h=2 m=22
